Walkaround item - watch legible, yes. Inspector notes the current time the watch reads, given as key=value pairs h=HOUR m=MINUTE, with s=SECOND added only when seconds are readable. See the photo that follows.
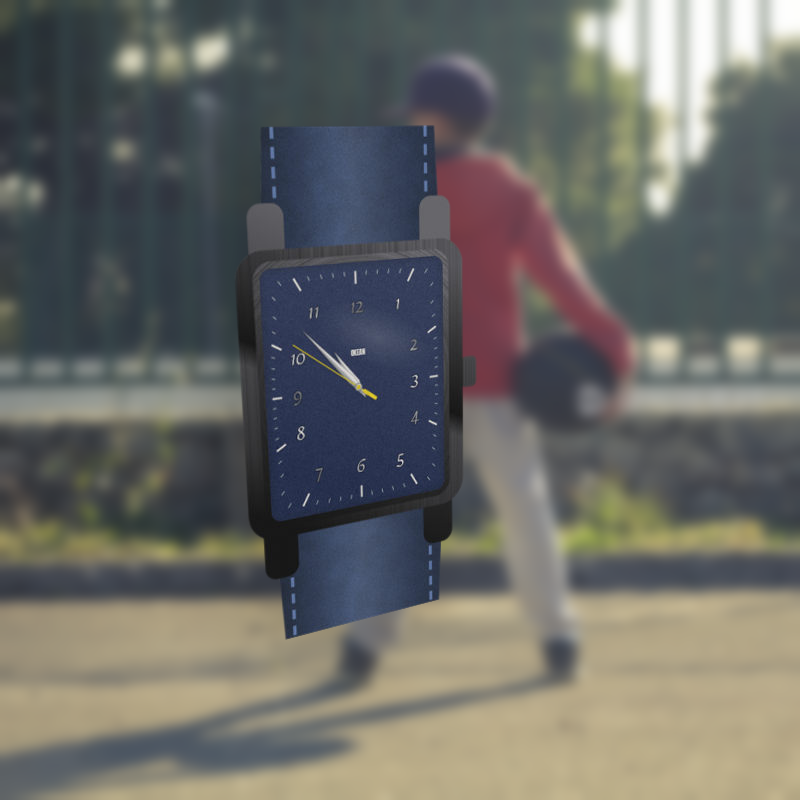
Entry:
h=10 m=52 s=51
